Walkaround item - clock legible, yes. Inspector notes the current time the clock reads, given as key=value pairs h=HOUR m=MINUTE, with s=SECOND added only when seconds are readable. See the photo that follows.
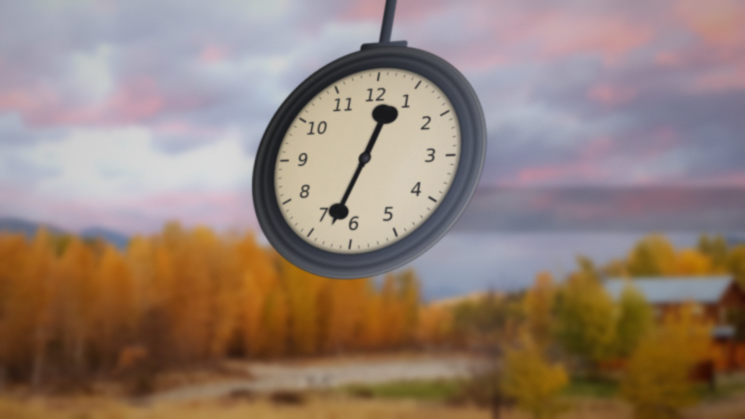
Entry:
h=12 m=33
